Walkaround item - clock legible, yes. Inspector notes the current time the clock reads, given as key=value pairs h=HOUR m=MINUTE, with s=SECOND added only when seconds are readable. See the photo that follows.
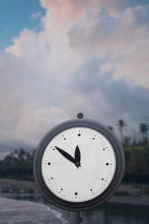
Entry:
h=11 m=51
